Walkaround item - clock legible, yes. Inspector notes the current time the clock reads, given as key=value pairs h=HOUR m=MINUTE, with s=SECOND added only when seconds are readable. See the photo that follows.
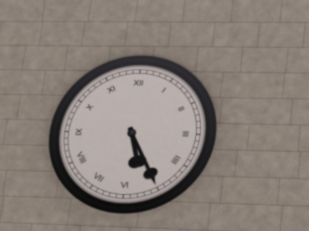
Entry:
h=5 m=25
